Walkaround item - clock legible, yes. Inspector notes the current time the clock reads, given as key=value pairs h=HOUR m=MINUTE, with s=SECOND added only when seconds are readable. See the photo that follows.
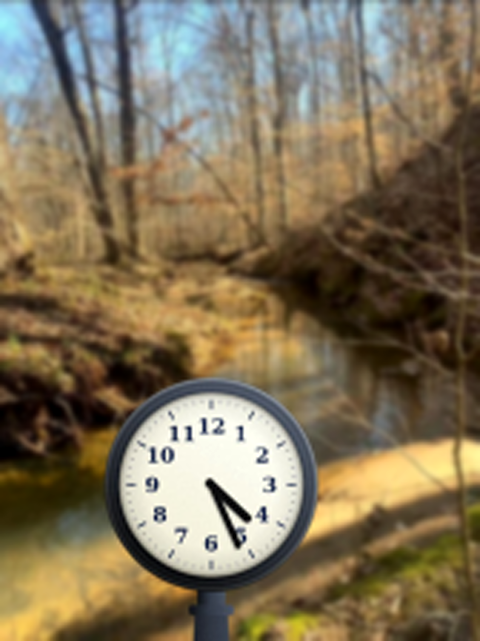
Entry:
h=4 m=26
